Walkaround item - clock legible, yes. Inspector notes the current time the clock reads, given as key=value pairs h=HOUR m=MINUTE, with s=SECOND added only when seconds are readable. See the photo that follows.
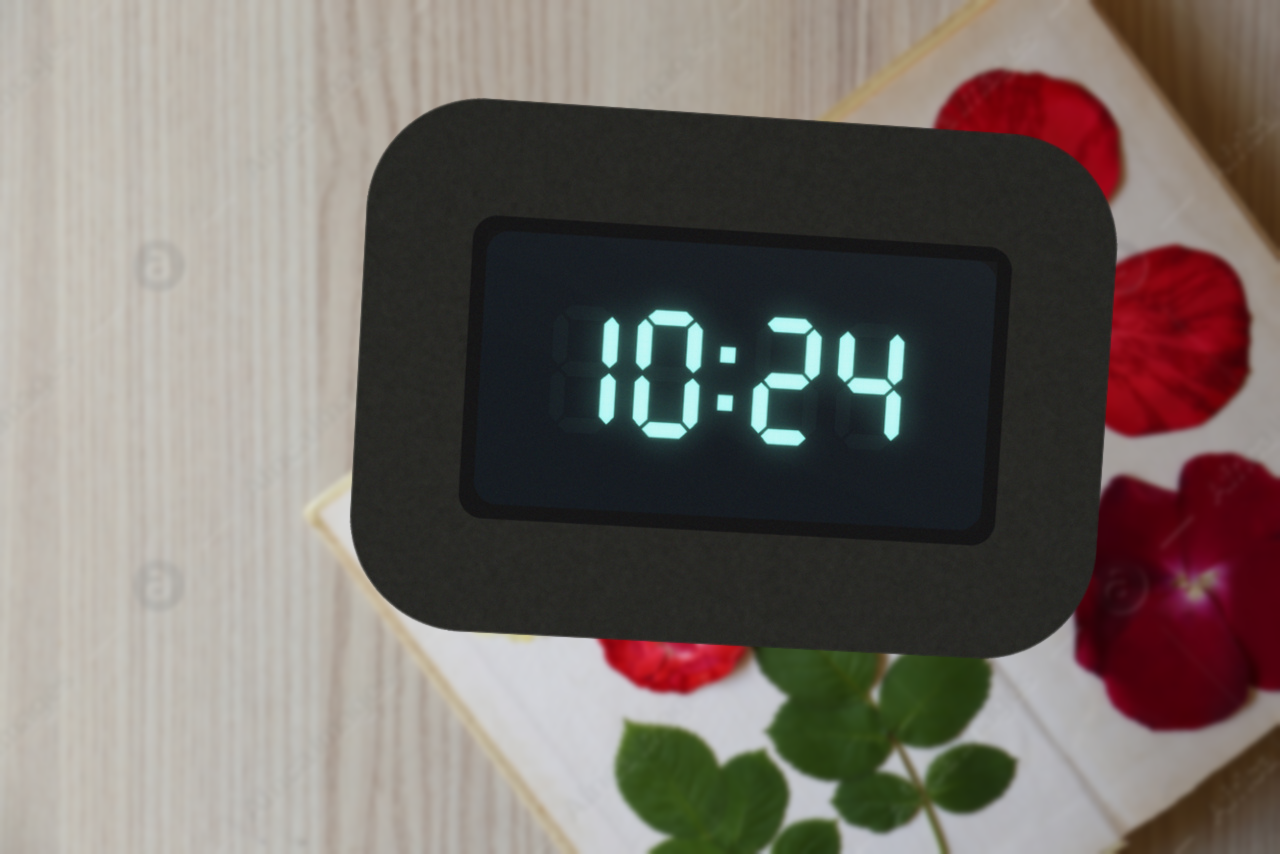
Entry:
h=10 m=24
